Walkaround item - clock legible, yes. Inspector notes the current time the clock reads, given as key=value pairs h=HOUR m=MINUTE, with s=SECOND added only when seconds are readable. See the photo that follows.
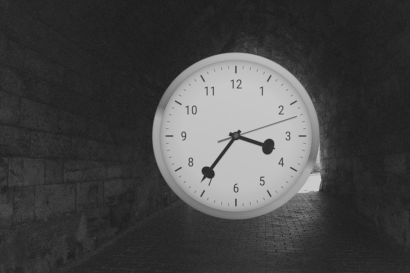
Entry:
h=3 m=36 s=12
